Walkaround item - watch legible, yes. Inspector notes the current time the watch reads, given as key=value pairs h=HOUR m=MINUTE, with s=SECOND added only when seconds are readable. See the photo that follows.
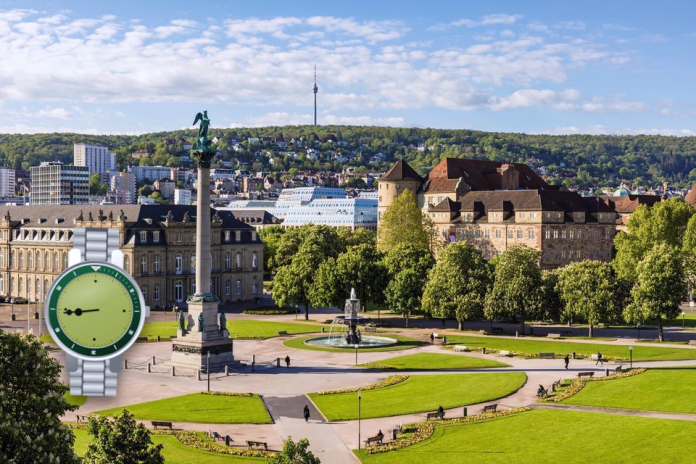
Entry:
h=8 m=44
